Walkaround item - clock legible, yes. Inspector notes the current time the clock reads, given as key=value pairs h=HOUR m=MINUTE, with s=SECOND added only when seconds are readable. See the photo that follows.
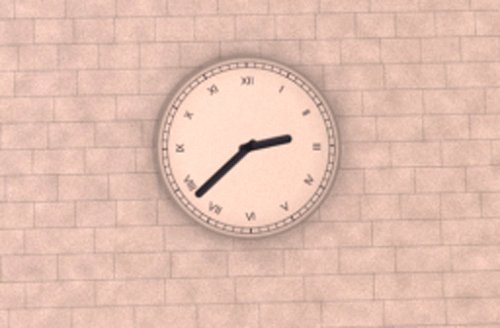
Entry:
h=2 m=38
